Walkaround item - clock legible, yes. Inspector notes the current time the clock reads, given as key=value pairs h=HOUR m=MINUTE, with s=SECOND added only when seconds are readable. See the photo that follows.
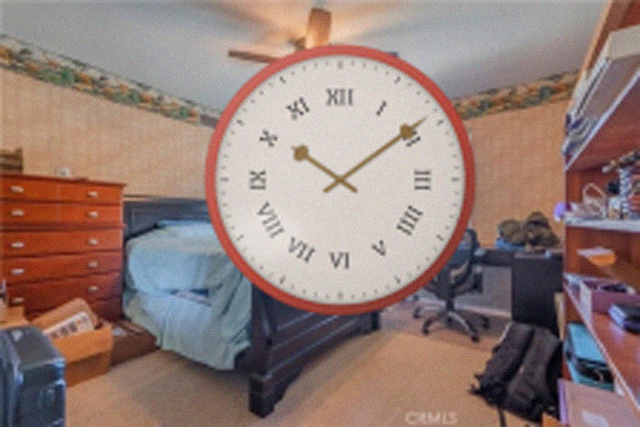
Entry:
h=10 m=9
